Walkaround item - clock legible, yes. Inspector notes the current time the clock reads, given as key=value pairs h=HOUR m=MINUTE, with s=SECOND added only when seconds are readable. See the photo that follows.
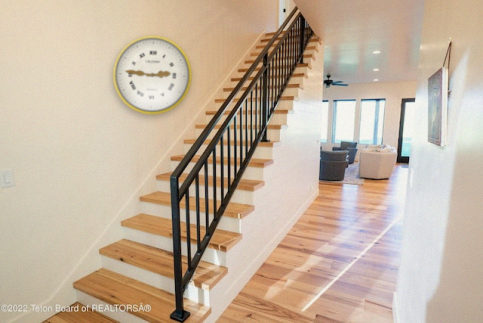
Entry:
h=2 m=46
